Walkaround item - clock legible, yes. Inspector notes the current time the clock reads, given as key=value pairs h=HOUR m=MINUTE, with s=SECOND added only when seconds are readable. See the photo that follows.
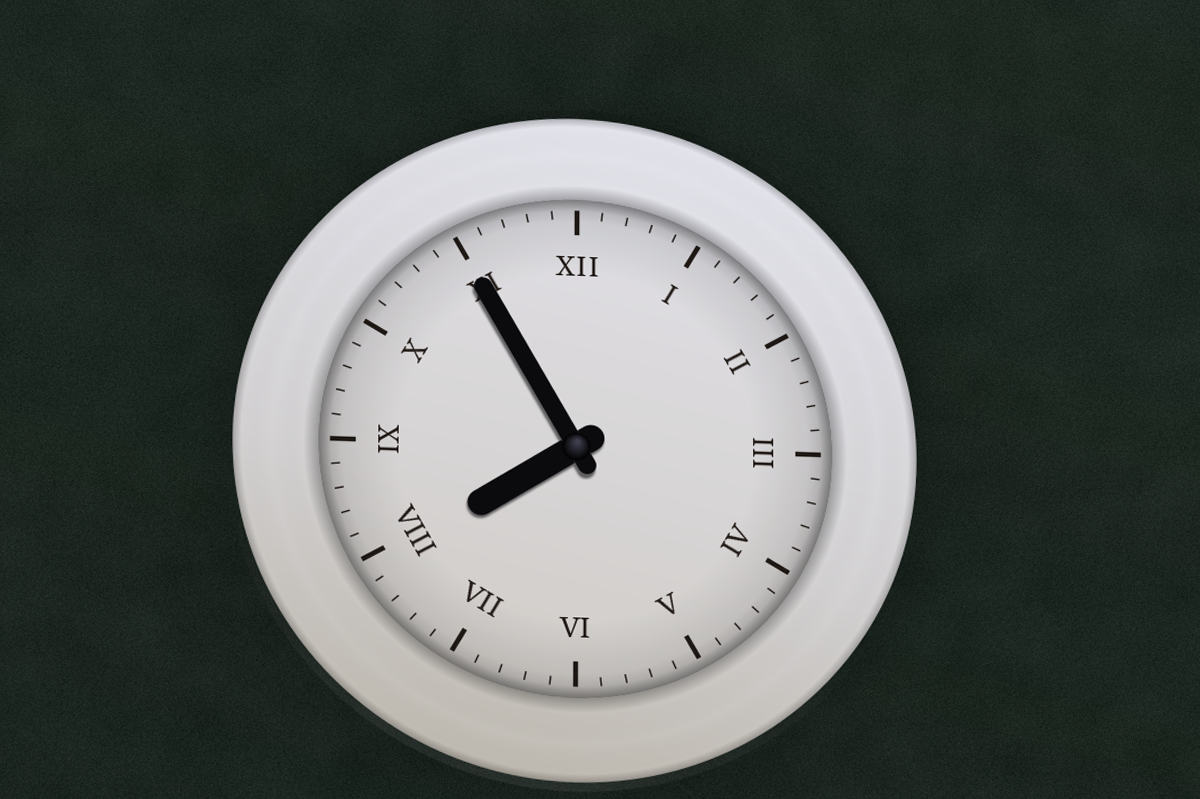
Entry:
h=7 m=55
